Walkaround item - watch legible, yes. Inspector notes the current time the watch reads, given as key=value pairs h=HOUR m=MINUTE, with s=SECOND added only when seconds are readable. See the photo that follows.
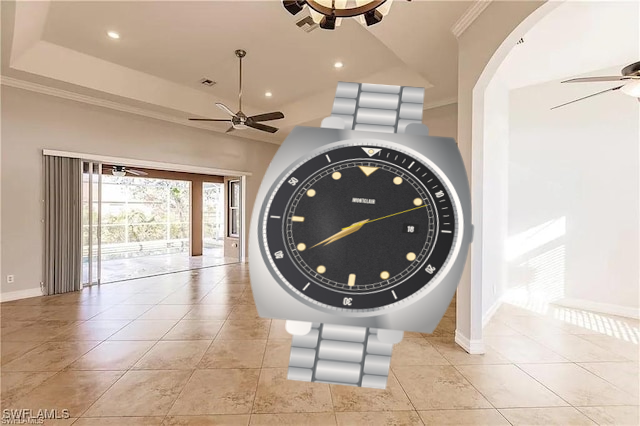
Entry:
h=7 m=39 s=11
